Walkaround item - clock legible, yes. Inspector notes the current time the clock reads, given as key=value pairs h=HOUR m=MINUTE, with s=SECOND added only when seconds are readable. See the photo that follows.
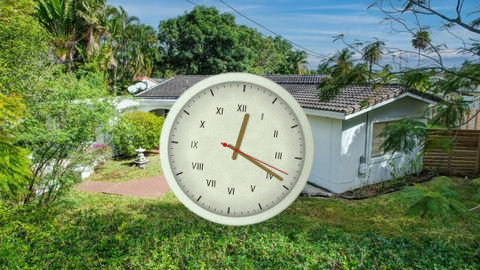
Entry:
h=12 m=19 s=18
